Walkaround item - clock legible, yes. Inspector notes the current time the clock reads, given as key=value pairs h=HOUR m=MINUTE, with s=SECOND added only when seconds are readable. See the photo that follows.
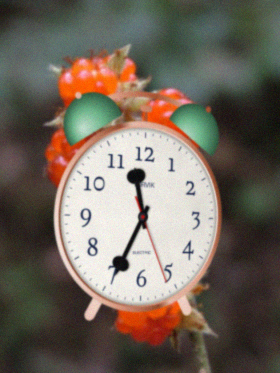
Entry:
h=11 m=34 s=26
